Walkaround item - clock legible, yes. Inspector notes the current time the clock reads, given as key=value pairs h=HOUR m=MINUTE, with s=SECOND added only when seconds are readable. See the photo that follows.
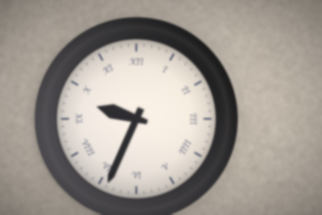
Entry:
h=9 m=34
